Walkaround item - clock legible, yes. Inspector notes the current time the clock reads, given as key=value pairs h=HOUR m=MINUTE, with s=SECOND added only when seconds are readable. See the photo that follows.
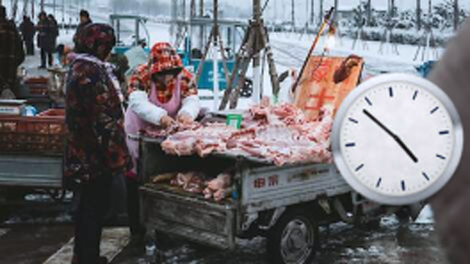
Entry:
h=4 m=53
